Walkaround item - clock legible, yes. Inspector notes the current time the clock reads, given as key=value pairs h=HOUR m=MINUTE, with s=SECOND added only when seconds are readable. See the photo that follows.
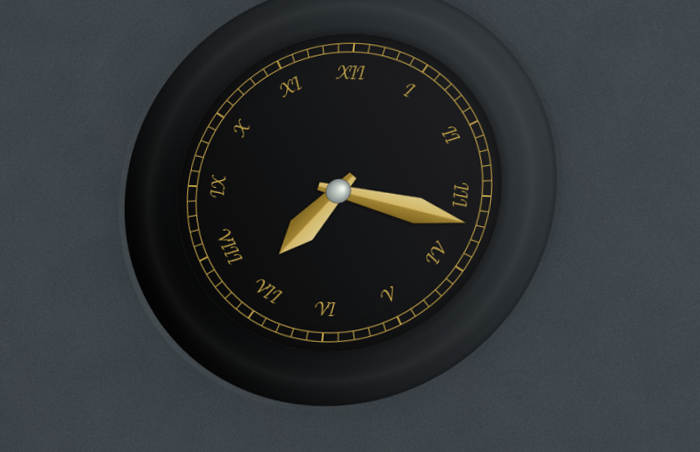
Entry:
h=7 m=17
